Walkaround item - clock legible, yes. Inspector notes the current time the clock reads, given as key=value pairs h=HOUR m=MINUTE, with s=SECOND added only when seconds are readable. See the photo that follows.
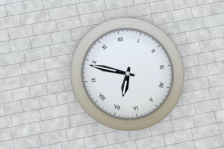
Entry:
h=6 m=49
